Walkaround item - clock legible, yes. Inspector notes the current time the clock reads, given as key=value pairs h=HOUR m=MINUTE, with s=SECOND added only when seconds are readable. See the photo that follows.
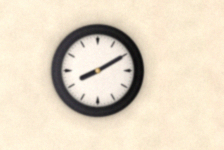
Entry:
h=8 m=10
